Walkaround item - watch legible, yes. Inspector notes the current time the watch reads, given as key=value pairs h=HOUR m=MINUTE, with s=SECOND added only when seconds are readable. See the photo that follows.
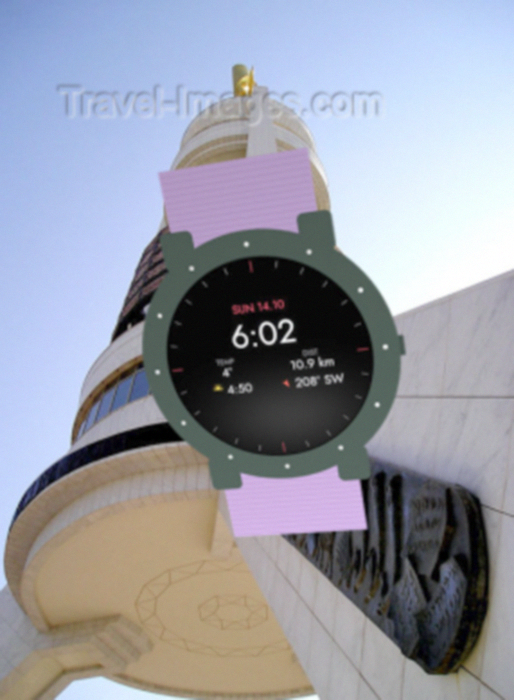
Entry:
h=6 m=2
